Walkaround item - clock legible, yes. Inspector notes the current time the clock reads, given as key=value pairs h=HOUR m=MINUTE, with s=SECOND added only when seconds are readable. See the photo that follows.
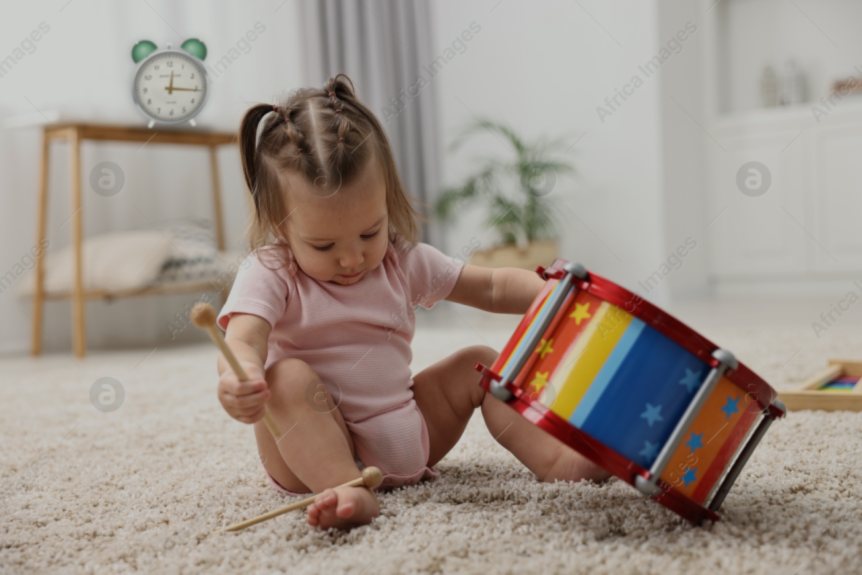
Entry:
h=12 m=16
